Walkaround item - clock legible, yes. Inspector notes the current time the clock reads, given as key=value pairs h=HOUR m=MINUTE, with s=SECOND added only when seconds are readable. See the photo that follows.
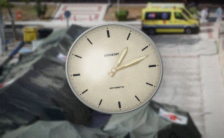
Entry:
h=1 m=12
